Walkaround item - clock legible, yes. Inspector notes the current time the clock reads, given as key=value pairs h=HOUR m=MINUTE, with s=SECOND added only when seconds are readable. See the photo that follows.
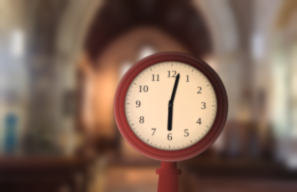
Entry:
h=6 m=2
